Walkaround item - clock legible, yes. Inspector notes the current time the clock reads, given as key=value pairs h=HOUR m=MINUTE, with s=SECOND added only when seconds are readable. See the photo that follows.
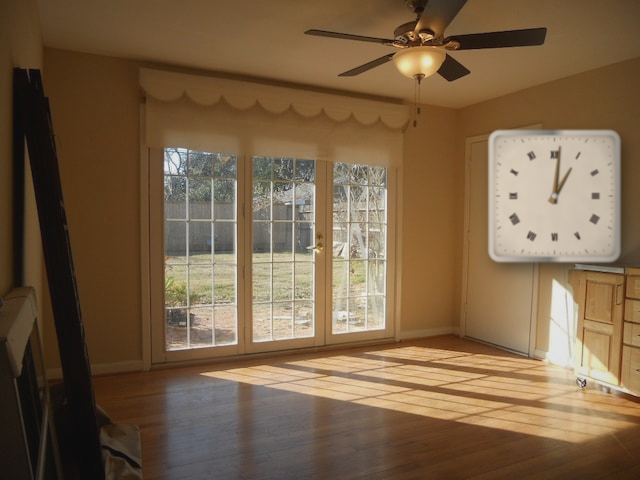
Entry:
h=1 m=1
